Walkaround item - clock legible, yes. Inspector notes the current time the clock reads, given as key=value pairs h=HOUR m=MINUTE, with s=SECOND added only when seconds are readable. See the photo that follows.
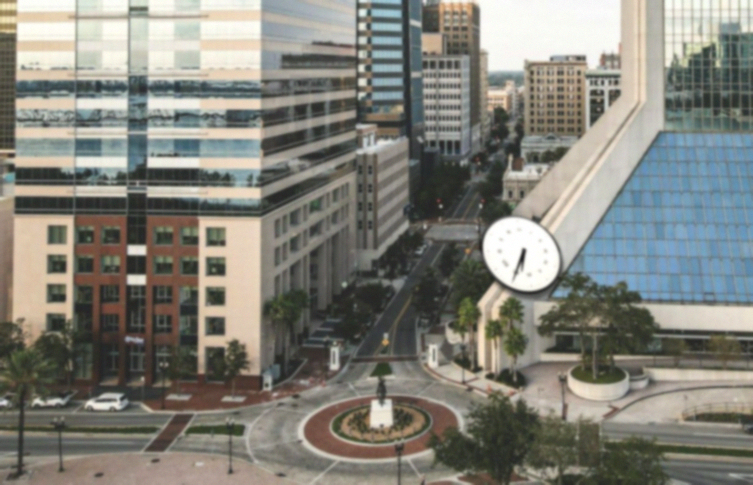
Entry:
h=6 m=35
